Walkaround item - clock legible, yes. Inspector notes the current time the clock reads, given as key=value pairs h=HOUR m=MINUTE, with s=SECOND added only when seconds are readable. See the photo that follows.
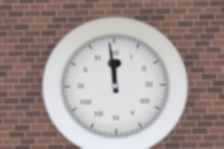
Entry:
h=11 m=59
